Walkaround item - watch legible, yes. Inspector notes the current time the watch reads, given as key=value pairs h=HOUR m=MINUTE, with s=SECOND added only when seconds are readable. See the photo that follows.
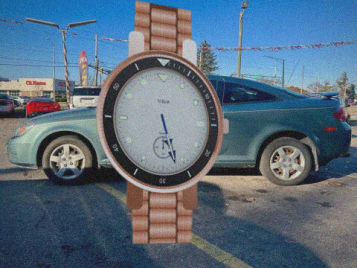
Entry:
h=5 m=27
